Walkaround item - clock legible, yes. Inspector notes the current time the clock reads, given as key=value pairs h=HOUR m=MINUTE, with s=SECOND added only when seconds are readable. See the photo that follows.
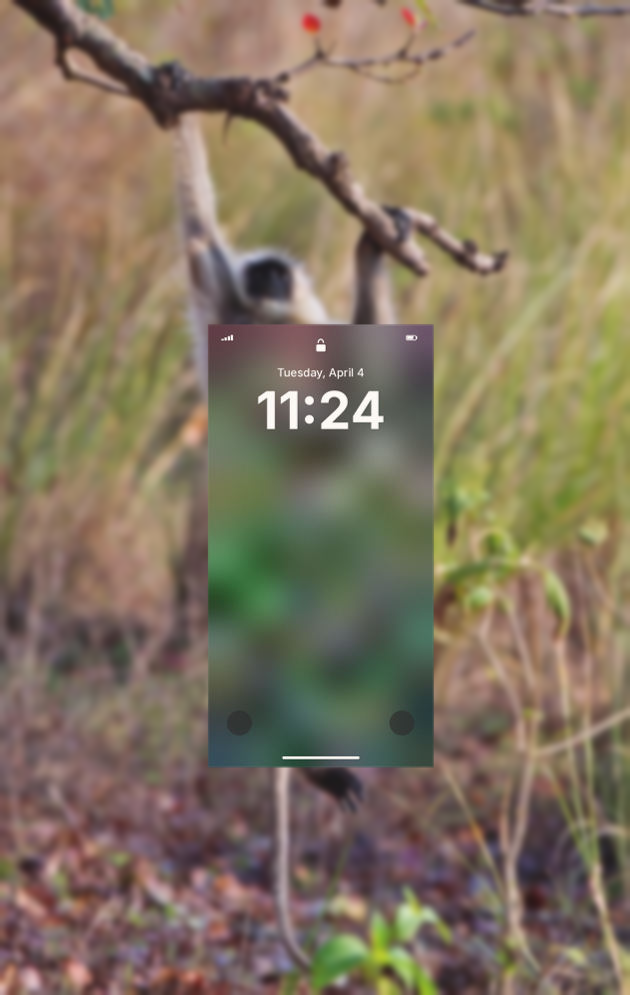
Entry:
h=11 m=24
